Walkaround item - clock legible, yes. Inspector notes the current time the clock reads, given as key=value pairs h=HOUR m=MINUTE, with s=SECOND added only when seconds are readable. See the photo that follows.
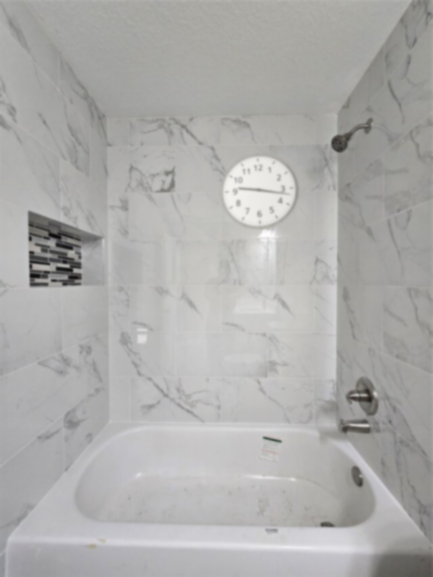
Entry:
h=9 m=17
